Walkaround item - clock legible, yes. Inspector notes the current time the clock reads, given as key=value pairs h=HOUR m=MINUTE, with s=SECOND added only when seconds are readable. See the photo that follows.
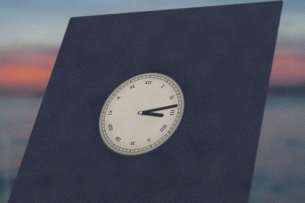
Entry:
h=3 m=13
